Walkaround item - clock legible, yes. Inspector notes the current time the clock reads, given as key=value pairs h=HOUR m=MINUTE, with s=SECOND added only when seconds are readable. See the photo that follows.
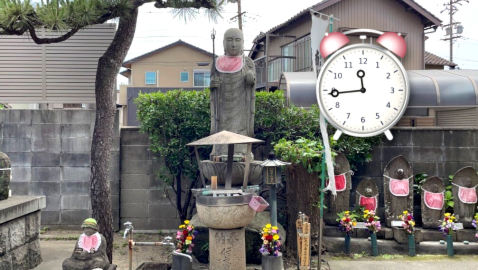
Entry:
h=11 m=44
